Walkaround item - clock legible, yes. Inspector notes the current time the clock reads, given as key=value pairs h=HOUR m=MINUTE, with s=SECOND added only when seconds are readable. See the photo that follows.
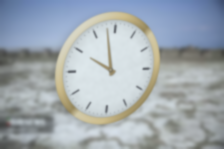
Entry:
h=9 m=58
